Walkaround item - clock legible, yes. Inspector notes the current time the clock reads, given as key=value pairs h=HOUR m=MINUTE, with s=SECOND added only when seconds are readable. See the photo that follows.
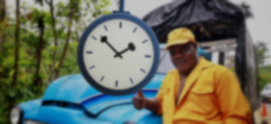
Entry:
h=1 m=52
